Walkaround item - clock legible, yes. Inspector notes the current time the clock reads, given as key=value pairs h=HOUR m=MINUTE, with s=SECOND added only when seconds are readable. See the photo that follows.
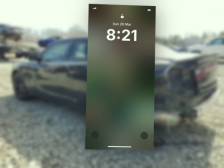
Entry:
h=8 m=21
